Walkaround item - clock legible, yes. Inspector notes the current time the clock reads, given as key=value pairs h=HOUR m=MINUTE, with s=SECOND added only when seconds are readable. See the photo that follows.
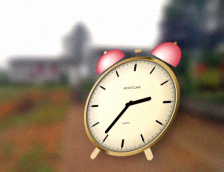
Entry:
h=2 m=36
